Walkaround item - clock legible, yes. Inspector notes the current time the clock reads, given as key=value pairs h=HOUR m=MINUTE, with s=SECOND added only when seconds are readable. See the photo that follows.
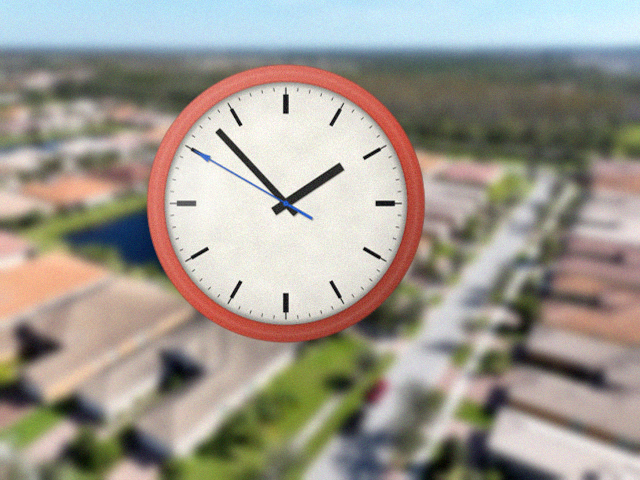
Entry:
h=1 m=52 s=50
